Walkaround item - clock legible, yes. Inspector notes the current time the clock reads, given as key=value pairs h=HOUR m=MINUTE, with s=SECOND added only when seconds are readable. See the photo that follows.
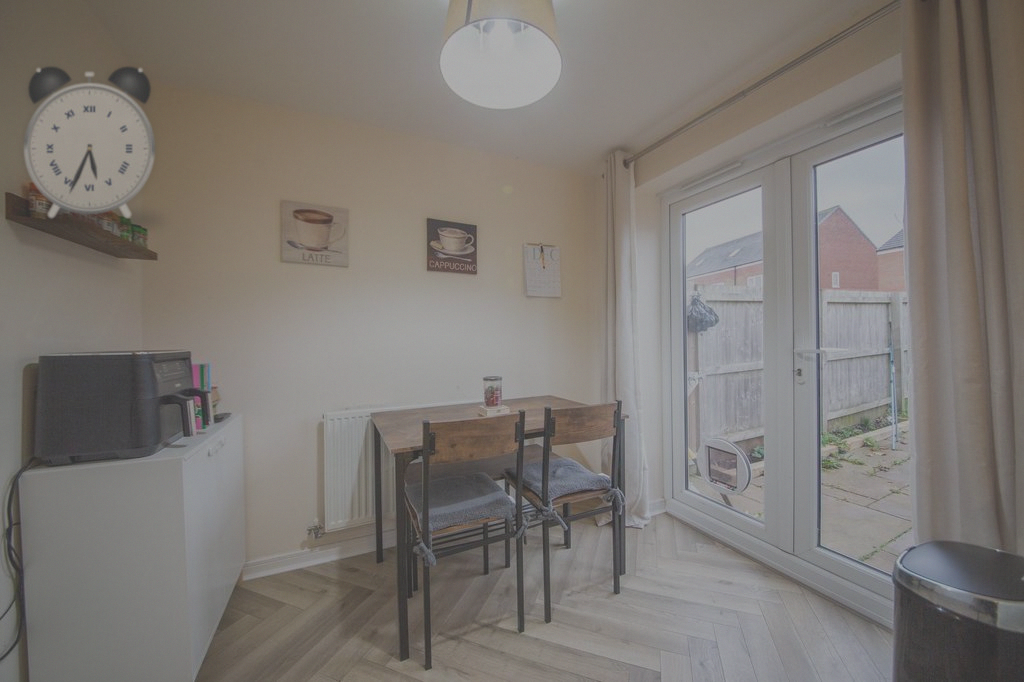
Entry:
h=5 m=34
